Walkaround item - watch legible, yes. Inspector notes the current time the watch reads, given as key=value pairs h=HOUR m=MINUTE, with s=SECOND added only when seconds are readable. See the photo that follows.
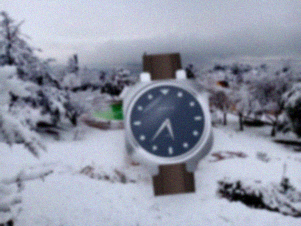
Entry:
h=5 m=37
